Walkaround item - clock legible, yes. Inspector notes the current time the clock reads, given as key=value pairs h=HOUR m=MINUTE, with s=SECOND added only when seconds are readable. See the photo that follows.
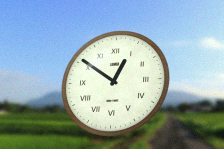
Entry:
h=12 m=51
